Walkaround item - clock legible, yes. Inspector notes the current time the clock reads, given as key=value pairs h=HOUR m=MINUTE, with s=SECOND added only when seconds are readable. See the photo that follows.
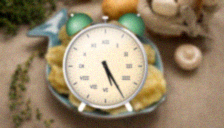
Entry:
h=5 m=25
